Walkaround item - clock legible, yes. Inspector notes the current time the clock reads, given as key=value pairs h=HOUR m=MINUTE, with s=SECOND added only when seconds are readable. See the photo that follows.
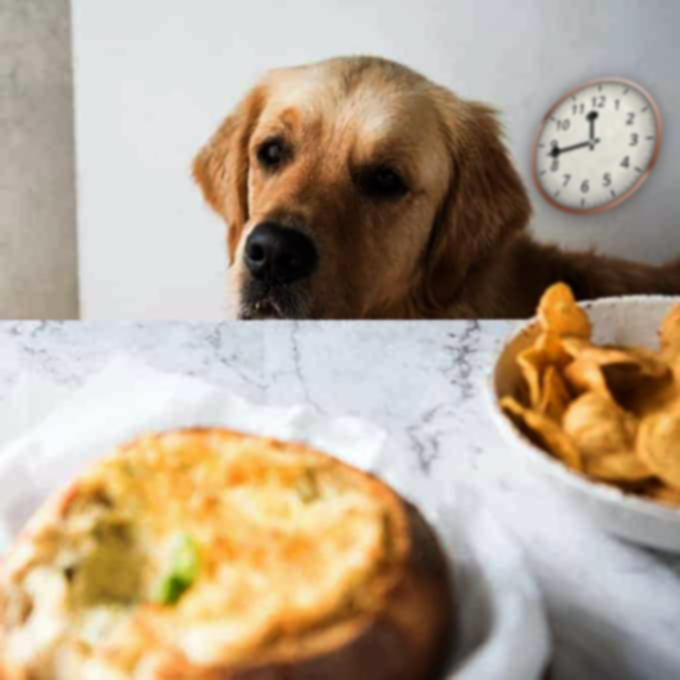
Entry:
h=11 m=43
